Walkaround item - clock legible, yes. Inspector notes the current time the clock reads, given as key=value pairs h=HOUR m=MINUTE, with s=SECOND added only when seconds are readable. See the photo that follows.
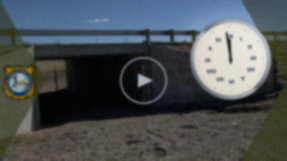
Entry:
h=11 m=59
